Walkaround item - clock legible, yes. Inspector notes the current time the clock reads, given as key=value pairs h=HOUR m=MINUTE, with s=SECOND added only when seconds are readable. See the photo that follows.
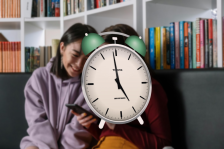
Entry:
h=4 m=59
